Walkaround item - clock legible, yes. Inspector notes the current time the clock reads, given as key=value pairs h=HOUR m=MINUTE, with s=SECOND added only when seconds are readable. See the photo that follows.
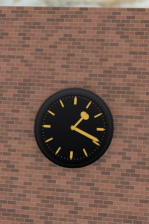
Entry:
h=1 m=19
